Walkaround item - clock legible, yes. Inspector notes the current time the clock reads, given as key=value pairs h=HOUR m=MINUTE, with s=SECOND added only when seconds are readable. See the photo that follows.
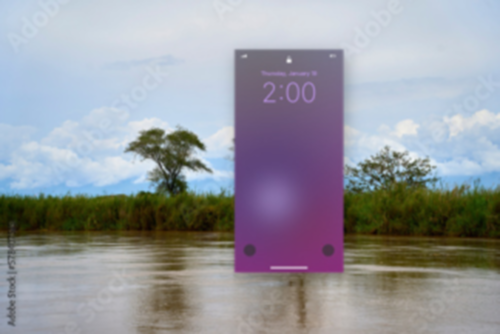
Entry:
h=2 m=0
